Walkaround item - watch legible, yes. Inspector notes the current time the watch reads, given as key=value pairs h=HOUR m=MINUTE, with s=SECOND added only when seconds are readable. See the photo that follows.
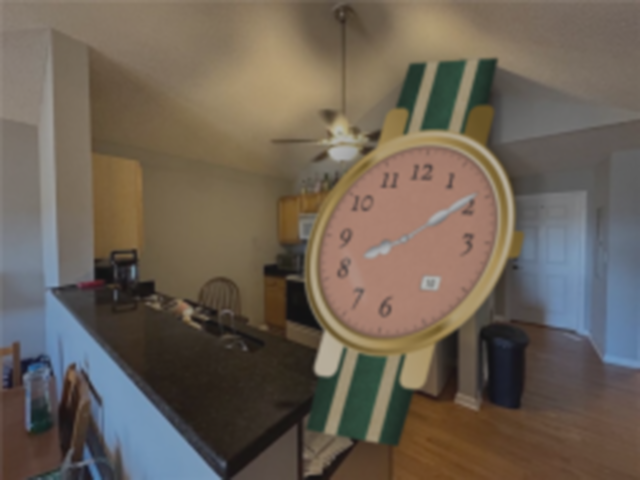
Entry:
h=8 m=9
